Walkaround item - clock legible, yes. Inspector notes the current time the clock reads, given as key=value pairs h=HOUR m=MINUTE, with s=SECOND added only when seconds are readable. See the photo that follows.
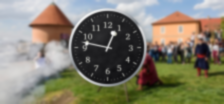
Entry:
h=12 m=47
